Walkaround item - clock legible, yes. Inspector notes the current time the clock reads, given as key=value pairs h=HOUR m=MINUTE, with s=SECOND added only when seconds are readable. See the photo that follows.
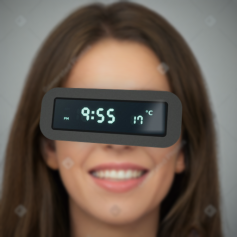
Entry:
h=9 m=55
